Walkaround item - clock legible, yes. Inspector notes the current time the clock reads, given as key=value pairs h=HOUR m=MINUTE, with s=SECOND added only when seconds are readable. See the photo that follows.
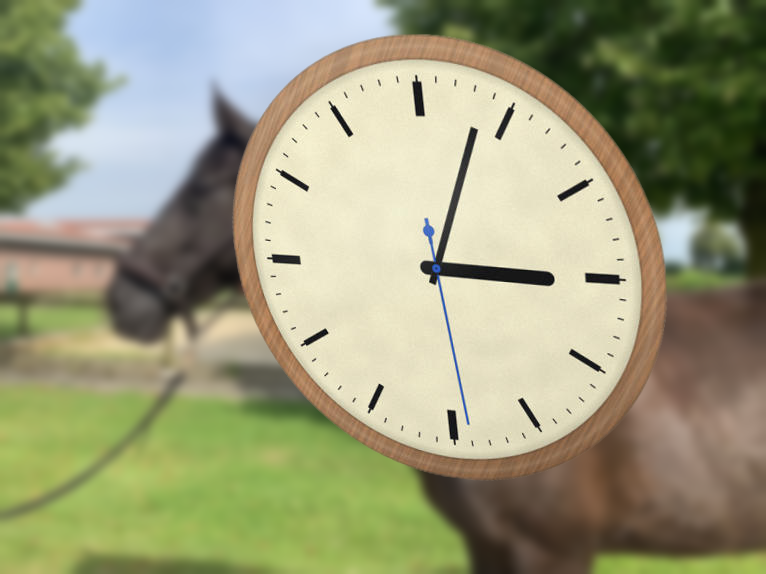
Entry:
h=3 m=3 s=29
